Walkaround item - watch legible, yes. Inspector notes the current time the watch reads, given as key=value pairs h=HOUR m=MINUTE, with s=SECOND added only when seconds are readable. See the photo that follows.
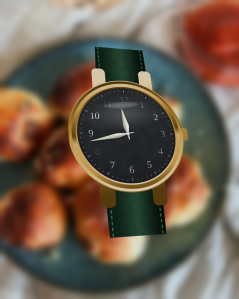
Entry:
h=11 m=43
